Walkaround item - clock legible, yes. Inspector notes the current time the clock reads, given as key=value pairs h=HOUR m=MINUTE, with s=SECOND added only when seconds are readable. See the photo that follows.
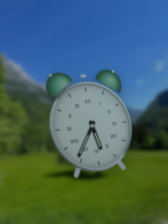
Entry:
h=5 m=36
